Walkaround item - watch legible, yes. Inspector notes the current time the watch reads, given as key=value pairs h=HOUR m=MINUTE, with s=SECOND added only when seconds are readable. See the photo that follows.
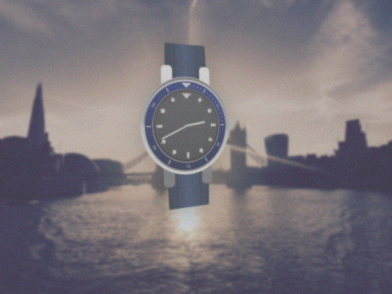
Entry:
h=2 m=41
